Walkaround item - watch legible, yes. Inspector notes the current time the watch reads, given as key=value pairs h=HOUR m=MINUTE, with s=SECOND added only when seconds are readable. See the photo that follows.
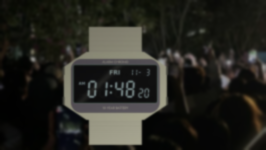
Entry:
h=1 m=48
